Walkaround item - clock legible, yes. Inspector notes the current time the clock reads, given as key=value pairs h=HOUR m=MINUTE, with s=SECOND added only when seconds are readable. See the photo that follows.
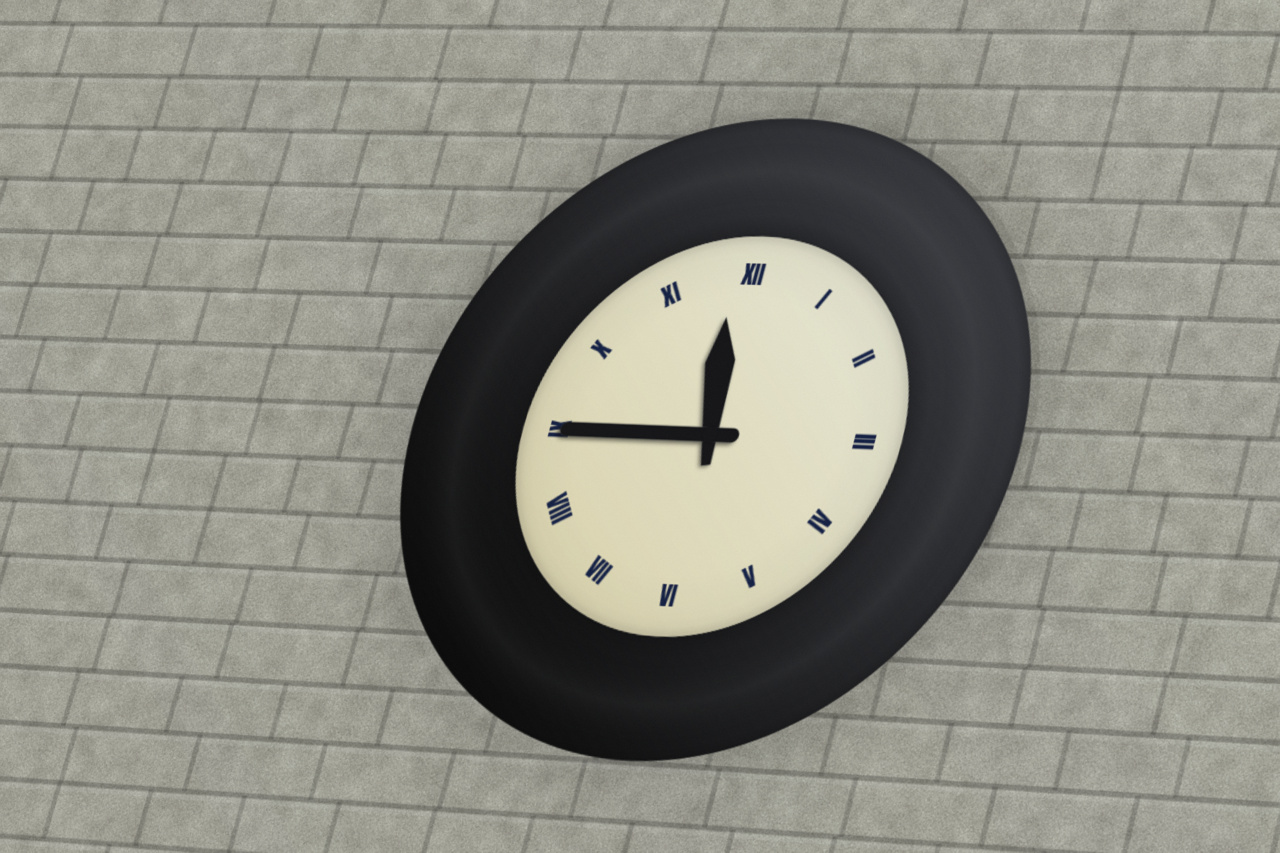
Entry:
h=11 m=45
